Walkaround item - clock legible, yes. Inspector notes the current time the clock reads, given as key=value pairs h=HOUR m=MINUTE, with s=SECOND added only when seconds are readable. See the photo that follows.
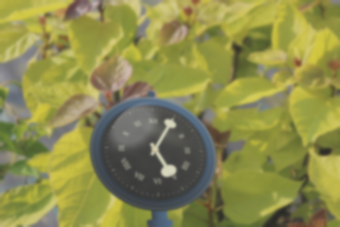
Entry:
h=5 m=5
